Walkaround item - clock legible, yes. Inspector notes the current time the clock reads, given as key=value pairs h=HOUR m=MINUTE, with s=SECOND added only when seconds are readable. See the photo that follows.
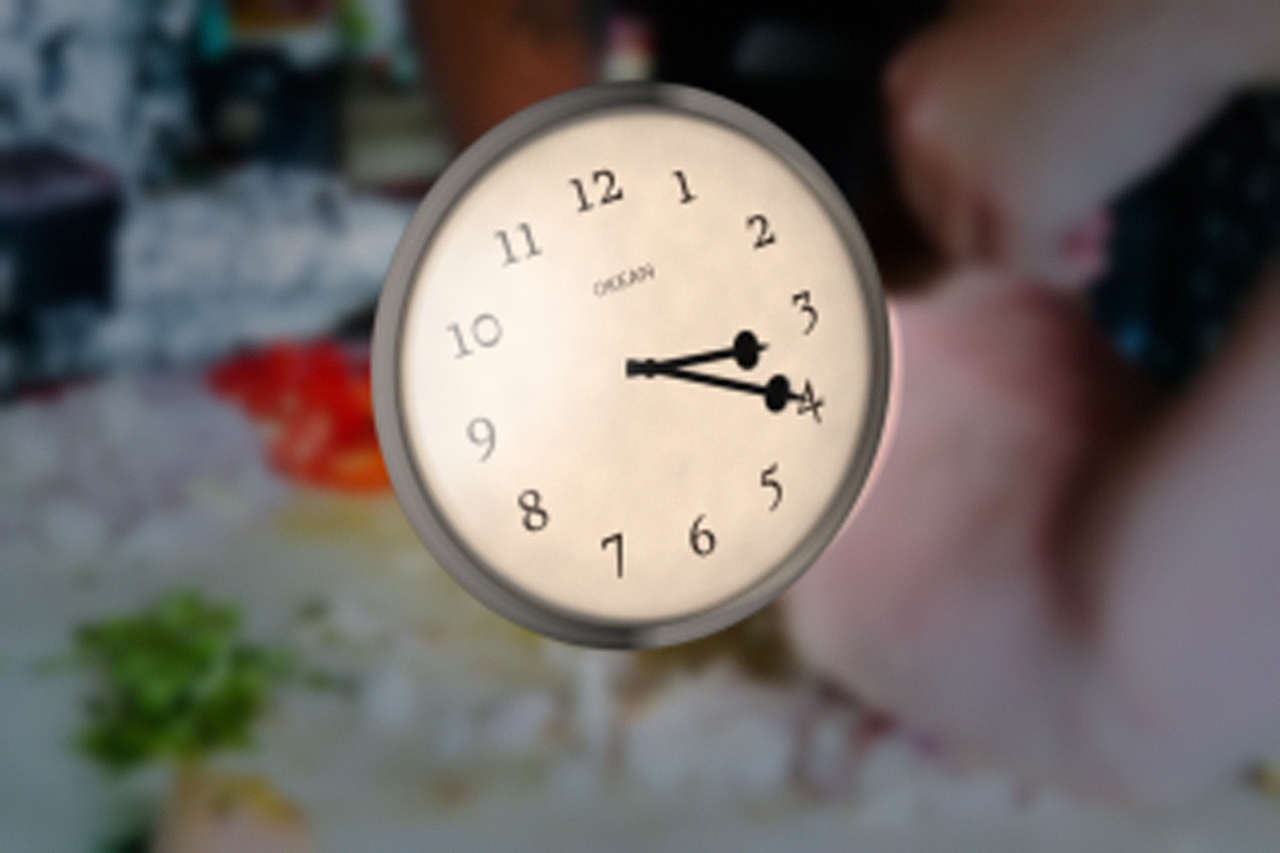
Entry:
h=3 m=20
